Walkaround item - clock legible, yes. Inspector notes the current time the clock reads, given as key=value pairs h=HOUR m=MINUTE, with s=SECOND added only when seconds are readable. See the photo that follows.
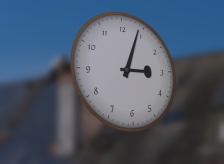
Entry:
h=3 m=4
